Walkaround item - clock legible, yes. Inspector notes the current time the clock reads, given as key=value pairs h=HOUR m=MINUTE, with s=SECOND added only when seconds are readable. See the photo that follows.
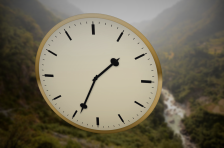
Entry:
h=1 m=34
